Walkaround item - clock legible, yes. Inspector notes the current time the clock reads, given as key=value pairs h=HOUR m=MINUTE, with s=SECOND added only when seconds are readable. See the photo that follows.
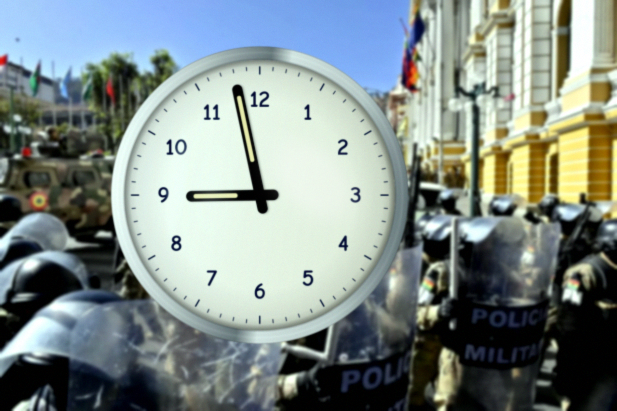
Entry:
h=8 m=58
